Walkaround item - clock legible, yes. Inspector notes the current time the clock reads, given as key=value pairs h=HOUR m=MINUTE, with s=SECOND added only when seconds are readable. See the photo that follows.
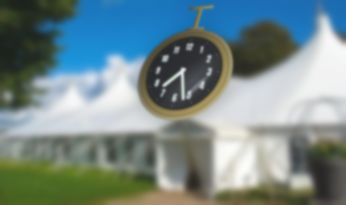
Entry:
h=7 m=27
